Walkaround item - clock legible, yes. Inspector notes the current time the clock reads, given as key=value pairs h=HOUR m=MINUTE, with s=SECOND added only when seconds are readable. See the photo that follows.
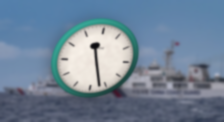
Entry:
h=11 m=27
